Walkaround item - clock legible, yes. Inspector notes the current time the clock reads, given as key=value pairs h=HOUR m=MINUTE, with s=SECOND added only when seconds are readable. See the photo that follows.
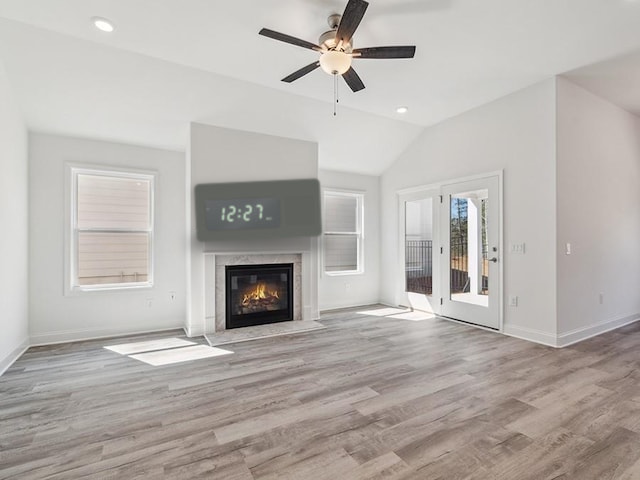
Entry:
h=12 m=27
